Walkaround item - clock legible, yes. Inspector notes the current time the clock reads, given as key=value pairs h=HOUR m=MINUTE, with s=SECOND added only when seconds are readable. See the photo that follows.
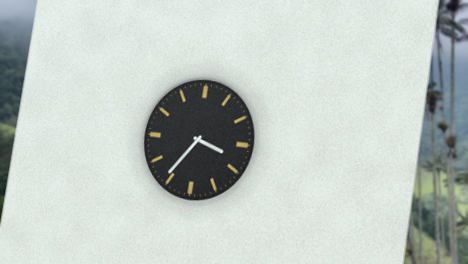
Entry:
h=3 m=36
